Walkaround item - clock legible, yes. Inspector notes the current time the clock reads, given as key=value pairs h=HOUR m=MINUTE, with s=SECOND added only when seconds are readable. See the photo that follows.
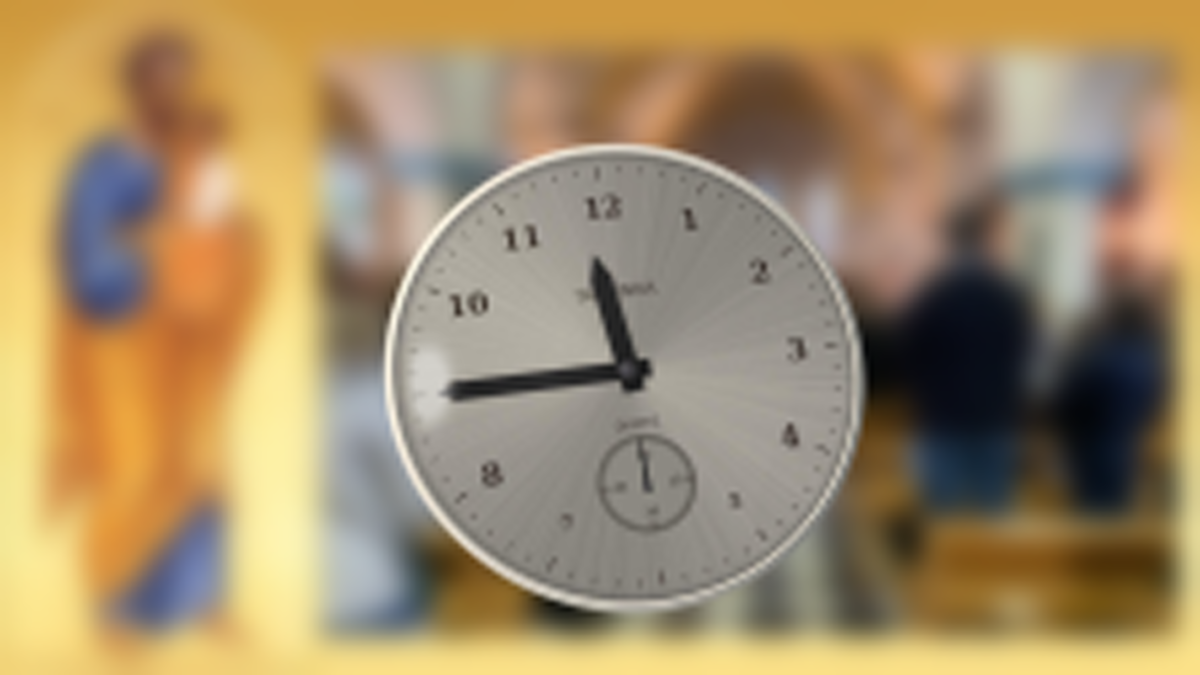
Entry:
h=11 m=45
